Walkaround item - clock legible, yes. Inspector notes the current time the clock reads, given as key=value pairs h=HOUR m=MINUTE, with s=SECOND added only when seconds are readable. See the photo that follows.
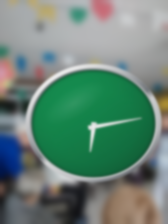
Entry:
h=6 m=13
